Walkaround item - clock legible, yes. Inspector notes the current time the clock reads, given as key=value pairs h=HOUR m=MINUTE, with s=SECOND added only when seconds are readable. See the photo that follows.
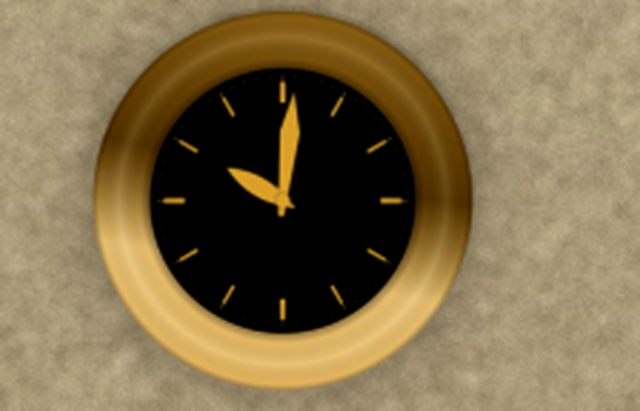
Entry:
h=10 m=1
